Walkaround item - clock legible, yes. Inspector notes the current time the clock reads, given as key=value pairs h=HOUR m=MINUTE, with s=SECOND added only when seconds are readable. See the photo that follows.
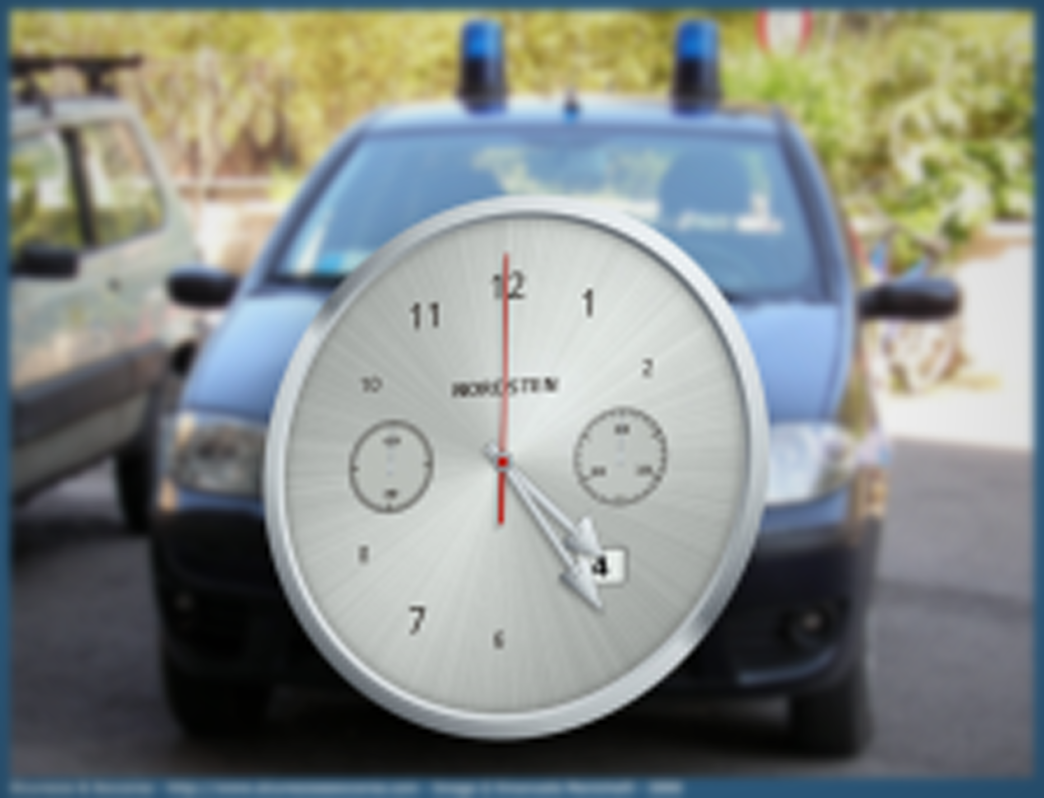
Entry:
h=4 m=24
